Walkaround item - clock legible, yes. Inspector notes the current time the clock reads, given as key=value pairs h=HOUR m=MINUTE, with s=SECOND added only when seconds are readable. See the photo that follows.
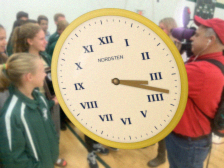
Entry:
h=3 m=18
